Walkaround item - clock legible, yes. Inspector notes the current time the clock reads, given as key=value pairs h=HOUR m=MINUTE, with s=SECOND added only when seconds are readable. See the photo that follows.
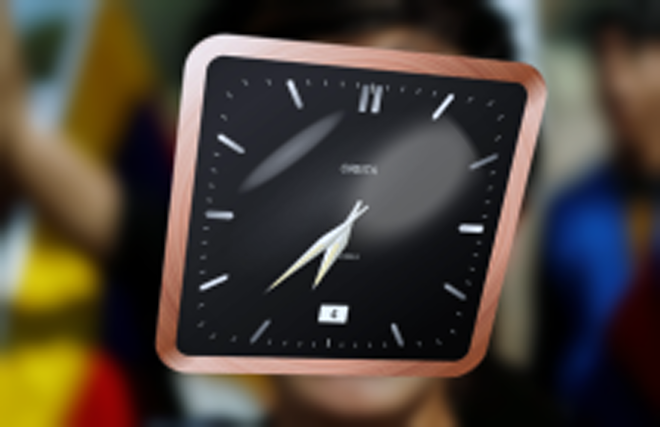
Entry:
h=6 m=37
